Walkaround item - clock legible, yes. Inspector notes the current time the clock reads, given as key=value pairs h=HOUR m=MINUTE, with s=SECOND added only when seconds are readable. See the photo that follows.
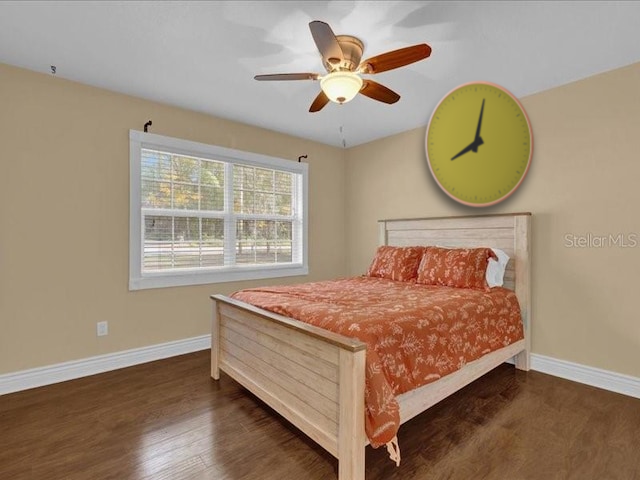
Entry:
h=8 m=2
